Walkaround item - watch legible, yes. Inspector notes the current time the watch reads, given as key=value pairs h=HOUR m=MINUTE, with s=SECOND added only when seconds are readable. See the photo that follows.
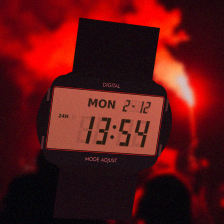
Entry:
h=13 m=54
